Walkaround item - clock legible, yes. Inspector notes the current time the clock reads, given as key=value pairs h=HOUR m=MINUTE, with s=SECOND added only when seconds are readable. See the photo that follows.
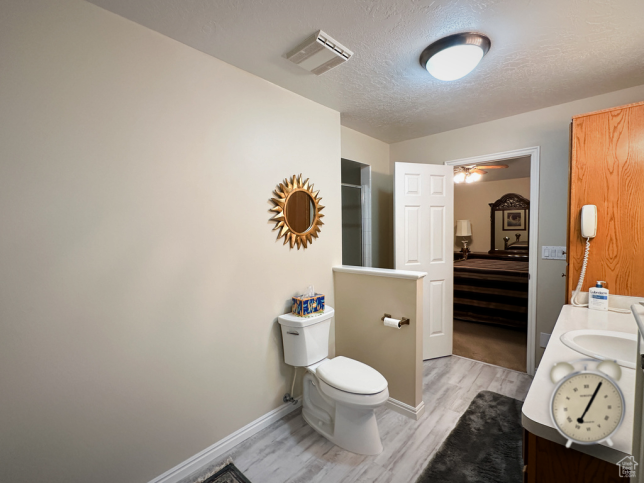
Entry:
h=7 m=5
